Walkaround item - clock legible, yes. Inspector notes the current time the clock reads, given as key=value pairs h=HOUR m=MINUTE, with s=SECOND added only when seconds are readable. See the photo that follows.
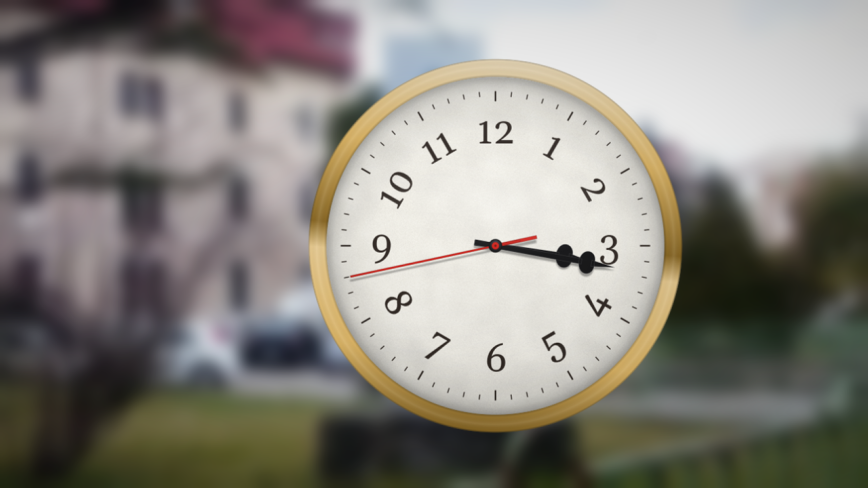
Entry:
h=3 m=16 s=43
